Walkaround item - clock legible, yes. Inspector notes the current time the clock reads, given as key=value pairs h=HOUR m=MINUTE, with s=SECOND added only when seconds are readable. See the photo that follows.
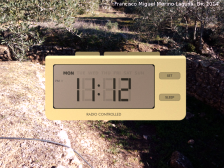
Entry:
h=11 m=12
